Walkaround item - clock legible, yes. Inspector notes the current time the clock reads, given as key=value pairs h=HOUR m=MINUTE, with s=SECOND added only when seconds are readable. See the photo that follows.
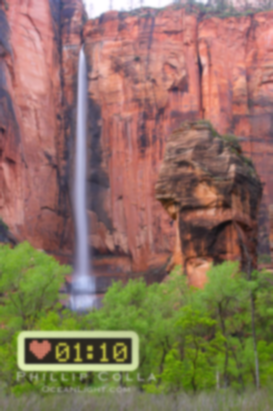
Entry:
h=1 m=10
